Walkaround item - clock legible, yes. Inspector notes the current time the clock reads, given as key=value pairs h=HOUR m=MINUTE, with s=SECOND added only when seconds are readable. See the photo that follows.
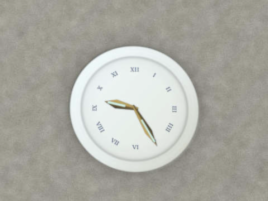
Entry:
h=9 m=25
